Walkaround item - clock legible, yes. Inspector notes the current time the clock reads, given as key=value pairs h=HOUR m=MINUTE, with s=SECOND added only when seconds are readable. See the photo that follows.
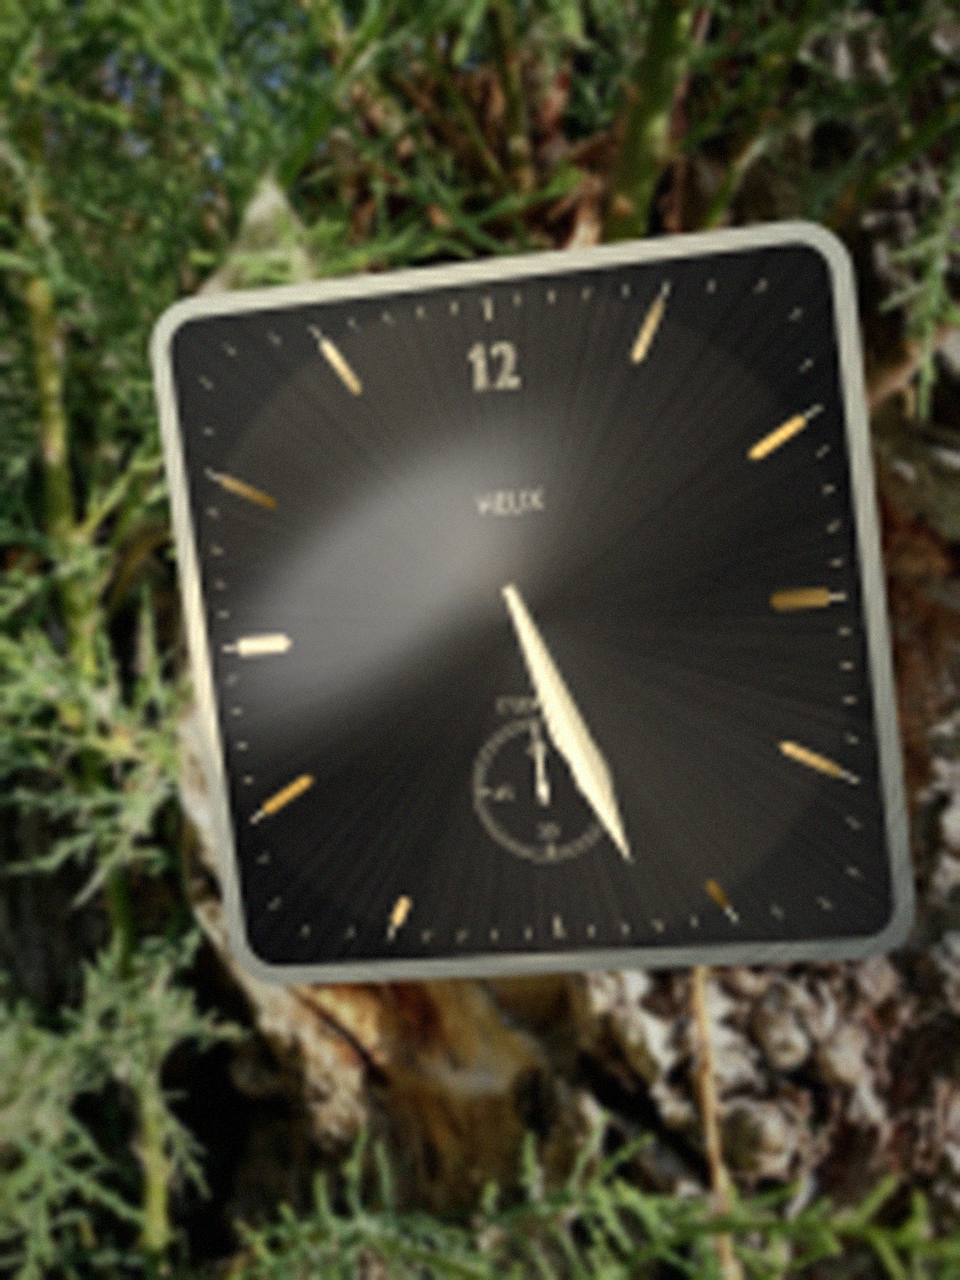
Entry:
h=5 m=27
